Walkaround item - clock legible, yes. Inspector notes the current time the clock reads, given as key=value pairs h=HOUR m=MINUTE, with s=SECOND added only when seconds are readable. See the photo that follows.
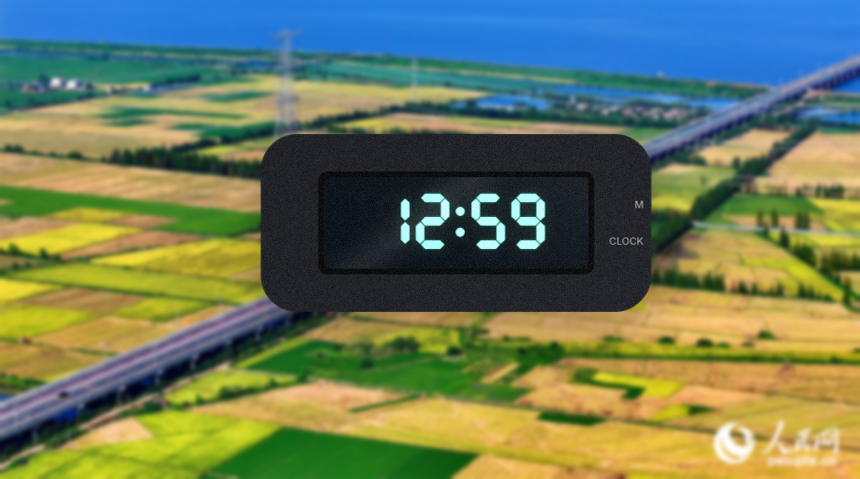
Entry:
h=12 m=59
